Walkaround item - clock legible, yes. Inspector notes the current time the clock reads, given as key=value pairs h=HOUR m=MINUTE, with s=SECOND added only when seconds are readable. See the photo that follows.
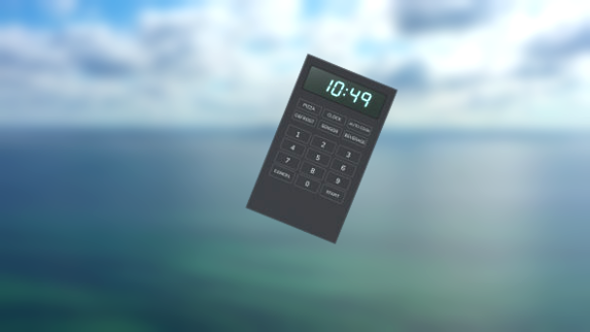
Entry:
h=10 m=49
